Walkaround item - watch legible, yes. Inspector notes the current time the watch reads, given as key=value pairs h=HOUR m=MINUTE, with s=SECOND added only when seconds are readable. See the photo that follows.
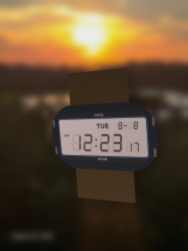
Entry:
h=12 m=23
